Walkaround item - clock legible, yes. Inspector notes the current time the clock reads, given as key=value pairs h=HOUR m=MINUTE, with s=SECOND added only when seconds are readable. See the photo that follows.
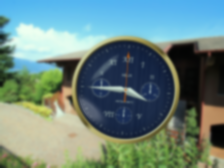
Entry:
h=3 m=45
